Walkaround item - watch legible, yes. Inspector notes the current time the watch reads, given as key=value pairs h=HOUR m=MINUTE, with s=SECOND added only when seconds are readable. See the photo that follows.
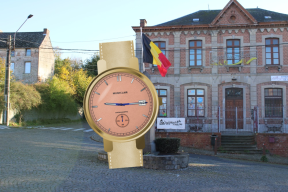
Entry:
h=9 m=15
